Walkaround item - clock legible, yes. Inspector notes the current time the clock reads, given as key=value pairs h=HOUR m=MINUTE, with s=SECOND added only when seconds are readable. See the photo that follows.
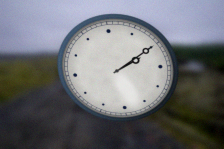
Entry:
h=2 m=10
